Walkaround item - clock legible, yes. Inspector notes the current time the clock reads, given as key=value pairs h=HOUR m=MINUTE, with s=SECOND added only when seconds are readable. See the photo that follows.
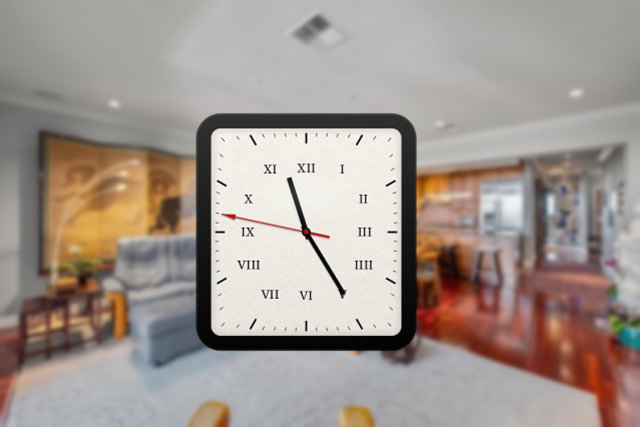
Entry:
h=11 m=24 s=47
